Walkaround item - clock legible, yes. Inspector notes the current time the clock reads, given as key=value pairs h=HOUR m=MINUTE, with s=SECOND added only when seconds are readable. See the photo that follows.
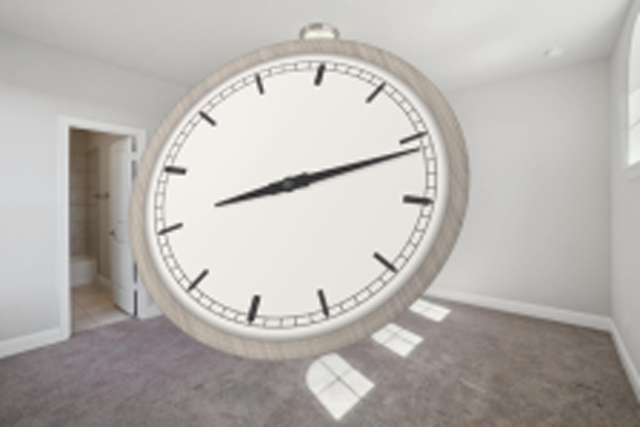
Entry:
h=8 m=11
